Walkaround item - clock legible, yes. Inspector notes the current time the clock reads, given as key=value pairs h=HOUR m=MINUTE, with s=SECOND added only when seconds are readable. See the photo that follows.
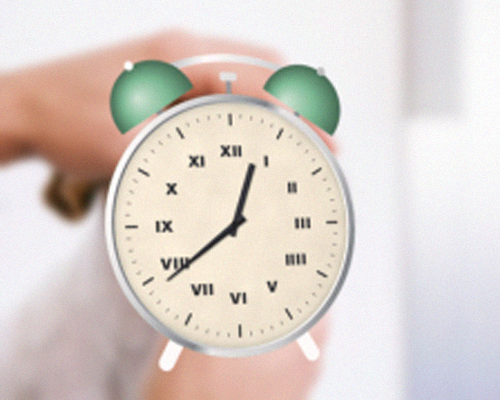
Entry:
h=12 m=39
